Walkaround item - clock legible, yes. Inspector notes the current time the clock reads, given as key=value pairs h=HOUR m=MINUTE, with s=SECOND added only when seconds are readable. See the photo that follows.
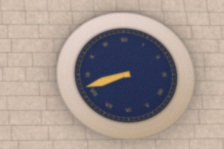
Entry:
h=8 m=42
